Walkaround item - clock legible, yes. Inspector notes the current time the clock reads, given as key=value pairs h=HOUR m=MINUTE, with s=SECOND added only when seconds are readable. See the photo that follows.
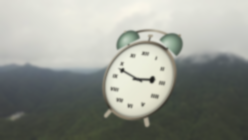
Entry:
h=2 m=48
